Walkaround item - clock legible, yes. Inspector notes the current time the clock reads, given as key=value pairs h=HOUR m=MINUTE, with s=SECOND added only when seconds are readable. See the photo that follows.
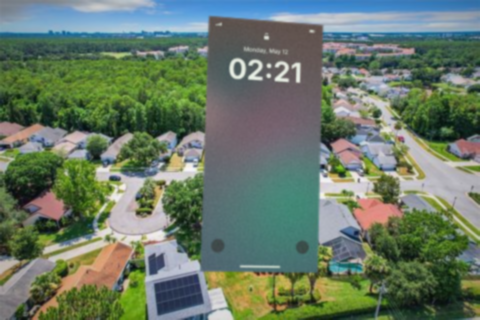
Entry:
h=2 m=21
